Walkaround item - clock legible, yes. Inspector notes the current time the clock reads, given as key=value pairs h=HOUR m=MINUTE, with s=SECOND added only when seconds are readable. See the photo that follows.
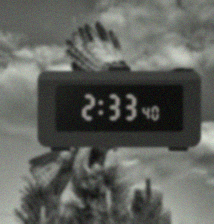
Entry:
h=2 m=33 s=40
